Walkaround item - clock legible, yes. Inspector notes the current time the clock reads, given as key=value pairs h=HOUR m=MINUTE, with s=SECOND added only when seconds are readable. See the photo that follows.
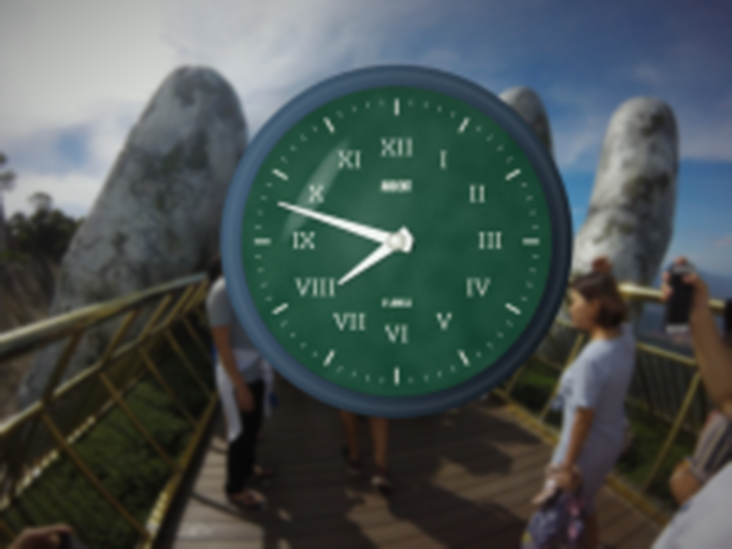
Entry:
h=7 m=48
